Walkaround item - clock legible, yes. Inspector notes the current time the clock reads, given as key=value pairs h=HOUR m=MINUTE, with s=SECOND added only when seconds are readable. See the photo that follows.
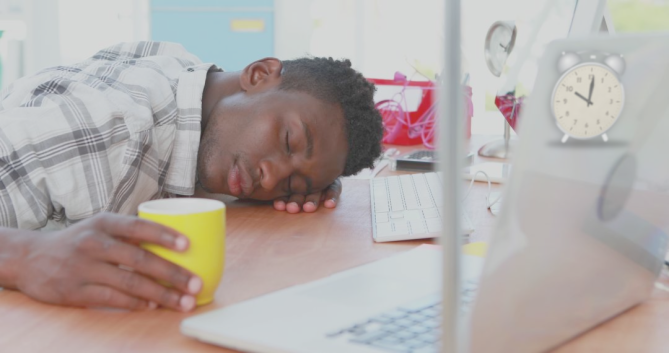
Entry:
h=10 m=1
